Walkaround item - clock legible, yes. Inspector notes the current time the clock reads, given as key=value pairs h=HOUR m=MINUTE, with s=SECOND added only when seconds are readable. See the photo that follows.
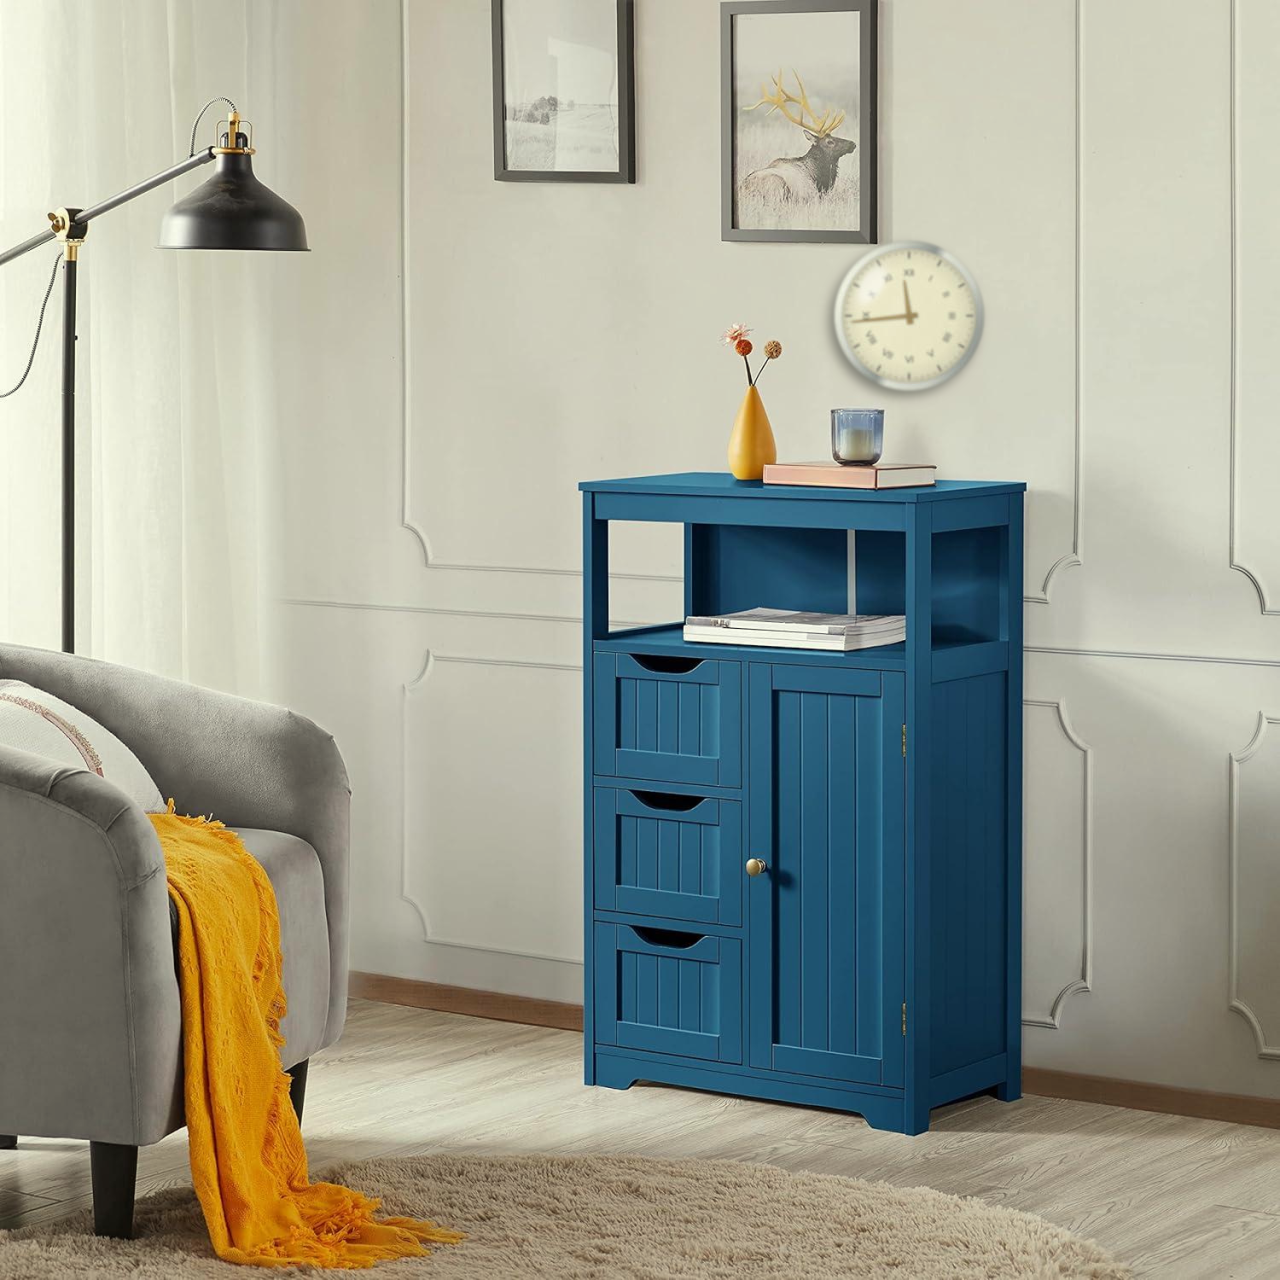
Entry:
h=11 m=44
